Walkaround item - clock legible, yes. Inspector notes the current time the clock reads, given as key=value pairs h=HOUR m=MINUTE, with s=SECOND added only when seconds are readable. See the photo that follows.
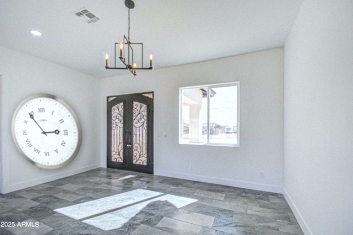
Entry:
h=2 m=54
